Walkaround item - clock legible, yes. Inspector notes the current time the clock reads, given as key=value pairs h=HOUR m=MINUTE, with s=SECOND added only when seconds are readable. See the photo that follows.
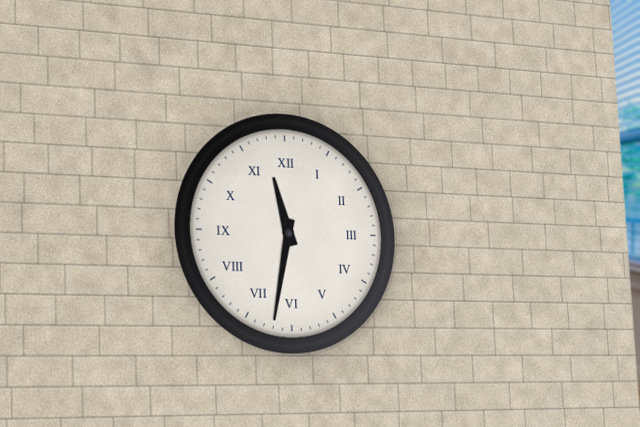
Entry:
h=11 m=32
